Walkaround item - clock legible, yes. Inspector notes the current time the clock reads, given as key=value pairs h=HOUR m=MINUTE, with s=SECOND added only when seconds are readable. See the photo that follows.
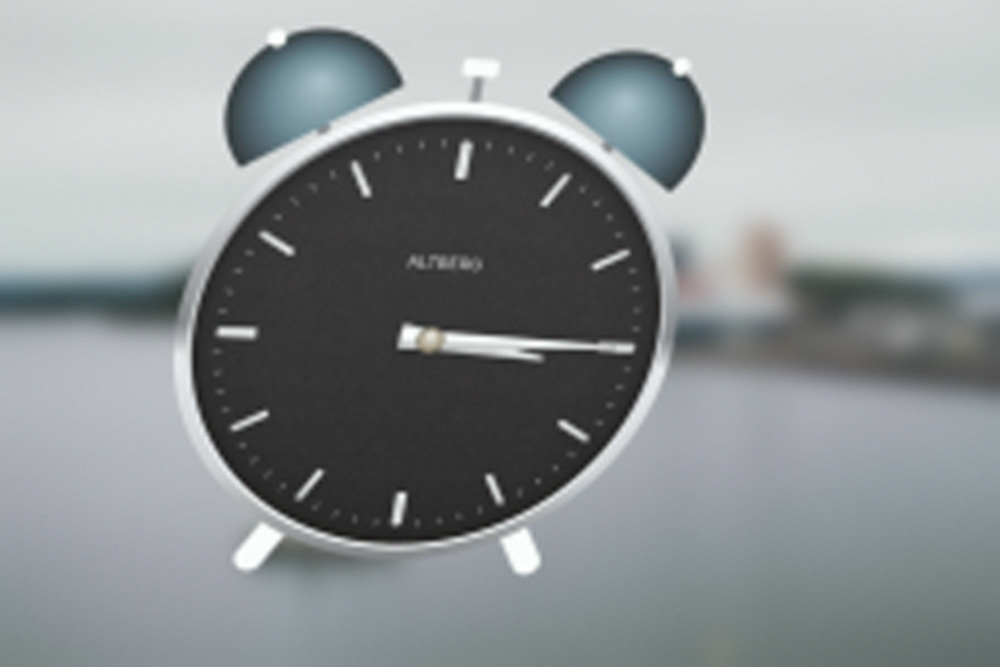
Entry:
h=3 m=15
